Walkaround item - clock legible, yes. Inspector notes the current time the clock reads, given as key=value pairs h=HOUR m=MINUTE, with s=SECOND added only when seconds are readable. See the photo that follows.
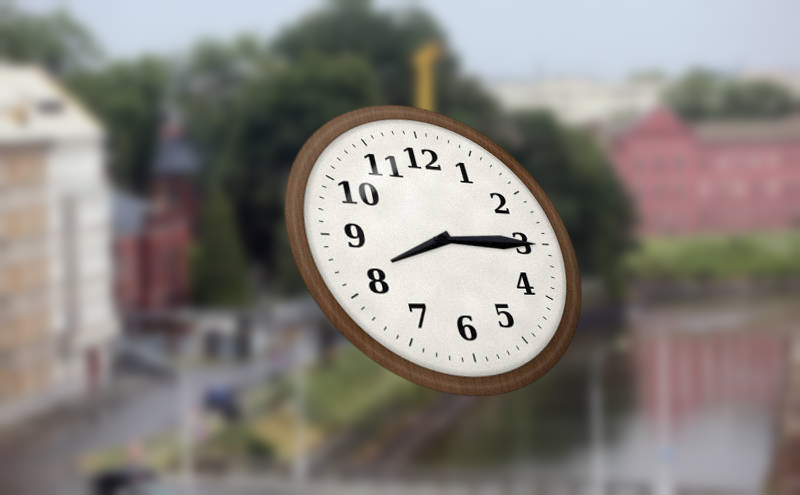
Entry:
h=8 m=15
